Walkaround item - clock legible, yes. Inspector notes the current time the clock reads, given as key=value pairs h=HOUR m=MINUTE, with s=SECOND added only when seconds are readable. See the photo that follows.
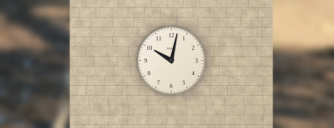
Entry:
h=10 m=2
